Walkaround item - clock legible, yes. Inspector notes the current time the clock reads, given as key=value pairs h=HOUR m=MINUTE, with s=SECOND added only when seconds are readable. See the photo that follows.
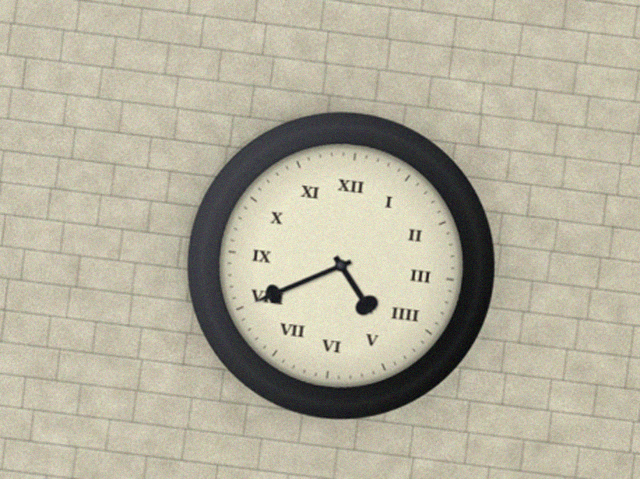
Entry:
h=4 m=40
